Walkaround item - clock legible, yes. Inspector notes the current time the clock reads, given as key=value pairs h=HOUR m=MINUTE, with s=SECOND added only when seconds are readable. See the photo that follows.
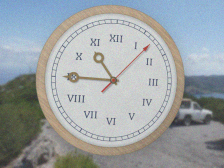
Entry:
h=10 m=45 s=7
